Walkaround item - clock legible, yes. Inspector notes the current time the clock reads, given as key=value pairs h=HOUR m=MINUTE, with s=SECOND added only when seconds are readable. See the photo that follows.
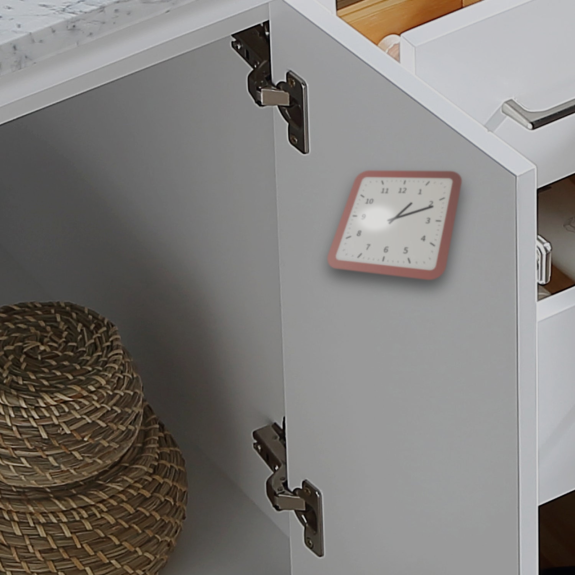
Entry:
h=1 m=11
